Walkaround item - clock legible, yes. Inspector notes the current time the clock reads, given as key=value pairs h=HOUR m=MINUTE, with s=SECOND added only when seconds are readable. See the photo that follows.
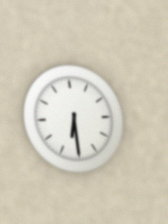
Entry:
h=6 m=30
